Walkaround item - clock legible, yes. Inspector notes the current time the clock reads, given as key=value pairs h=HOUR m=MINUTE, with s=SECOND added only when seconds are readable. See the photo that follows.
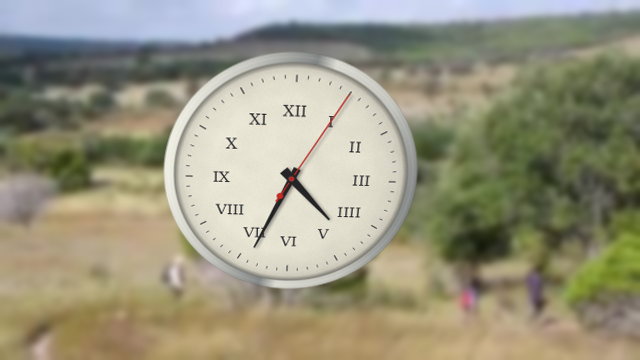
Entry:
h=4 m=34 s=5
